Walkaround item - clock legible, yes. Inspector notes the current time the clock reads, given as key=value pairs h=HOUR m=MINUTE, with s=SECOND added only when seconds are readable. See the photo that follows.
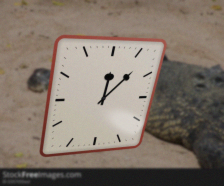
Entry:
h=12 m=7
